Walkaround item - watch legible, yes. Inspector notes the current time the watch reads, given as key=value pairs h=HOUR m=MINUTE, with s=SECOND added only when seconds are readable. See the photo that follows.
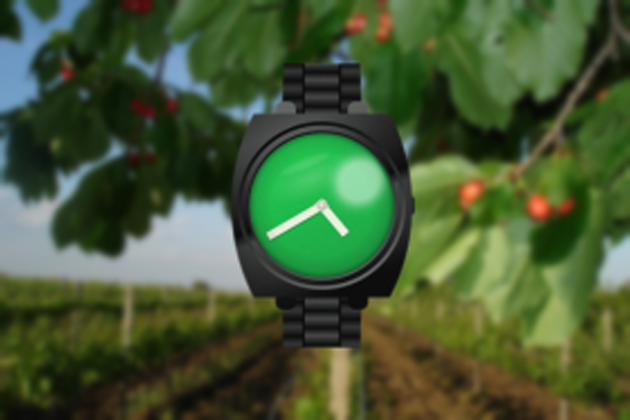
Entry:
h=4 m=40
